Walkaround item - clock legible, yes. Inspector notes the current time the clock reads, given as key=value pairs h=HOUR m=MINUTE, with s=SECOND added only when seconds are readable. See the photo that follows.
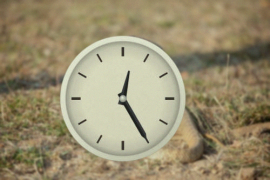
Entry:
h=12 m=25
